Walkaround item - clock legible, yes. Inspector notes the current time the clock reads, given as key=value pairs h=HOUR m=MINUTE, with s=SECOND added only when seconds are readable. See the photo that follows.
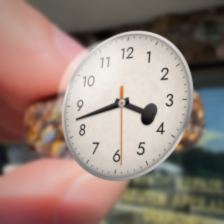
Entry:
h=3 m=42 s=29
